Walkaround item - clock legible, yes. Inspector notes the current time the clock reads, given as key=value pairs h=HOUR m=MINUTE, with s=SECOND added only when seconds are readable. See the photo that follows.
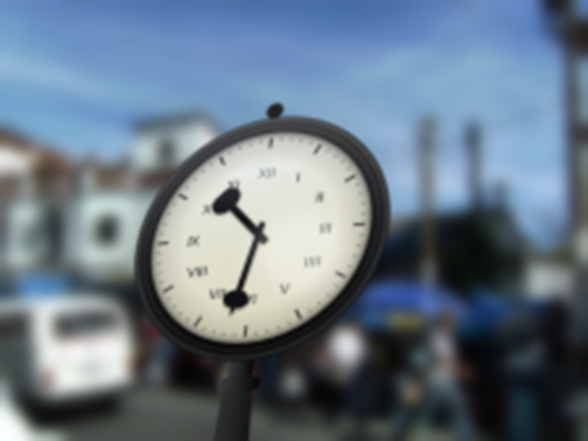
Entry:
h=10 m=32
